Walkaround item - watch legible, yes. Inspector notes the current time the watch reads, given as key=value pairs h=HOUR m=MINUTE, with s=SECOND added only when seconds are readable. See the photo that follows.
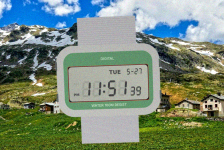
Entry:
h=11 m=51 s=39
